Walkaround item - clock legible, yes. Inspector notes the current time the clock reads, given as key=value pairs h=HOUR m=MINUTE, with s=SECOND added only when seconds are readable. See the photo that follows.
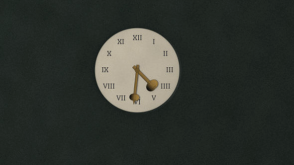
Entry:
h=4 m=31
